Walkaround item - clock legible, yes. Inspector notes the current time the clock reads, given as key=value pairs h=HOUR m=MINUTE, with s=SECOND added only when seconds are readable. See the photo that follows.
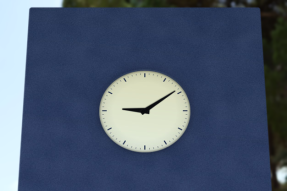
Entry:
h=9 m=9
